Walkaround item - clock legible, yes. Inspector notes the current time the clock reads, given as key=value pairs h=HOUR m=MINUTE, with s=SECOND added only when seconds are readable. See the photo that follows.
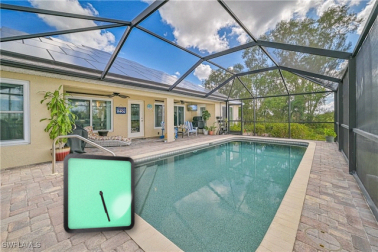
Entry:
h=5 m=27
